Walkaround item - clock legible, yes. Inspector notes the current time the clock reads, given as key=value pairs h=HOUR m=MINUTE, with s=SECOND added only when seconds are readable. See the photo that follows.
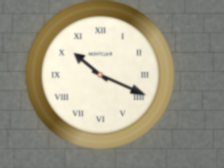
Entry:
h=10 m=19
